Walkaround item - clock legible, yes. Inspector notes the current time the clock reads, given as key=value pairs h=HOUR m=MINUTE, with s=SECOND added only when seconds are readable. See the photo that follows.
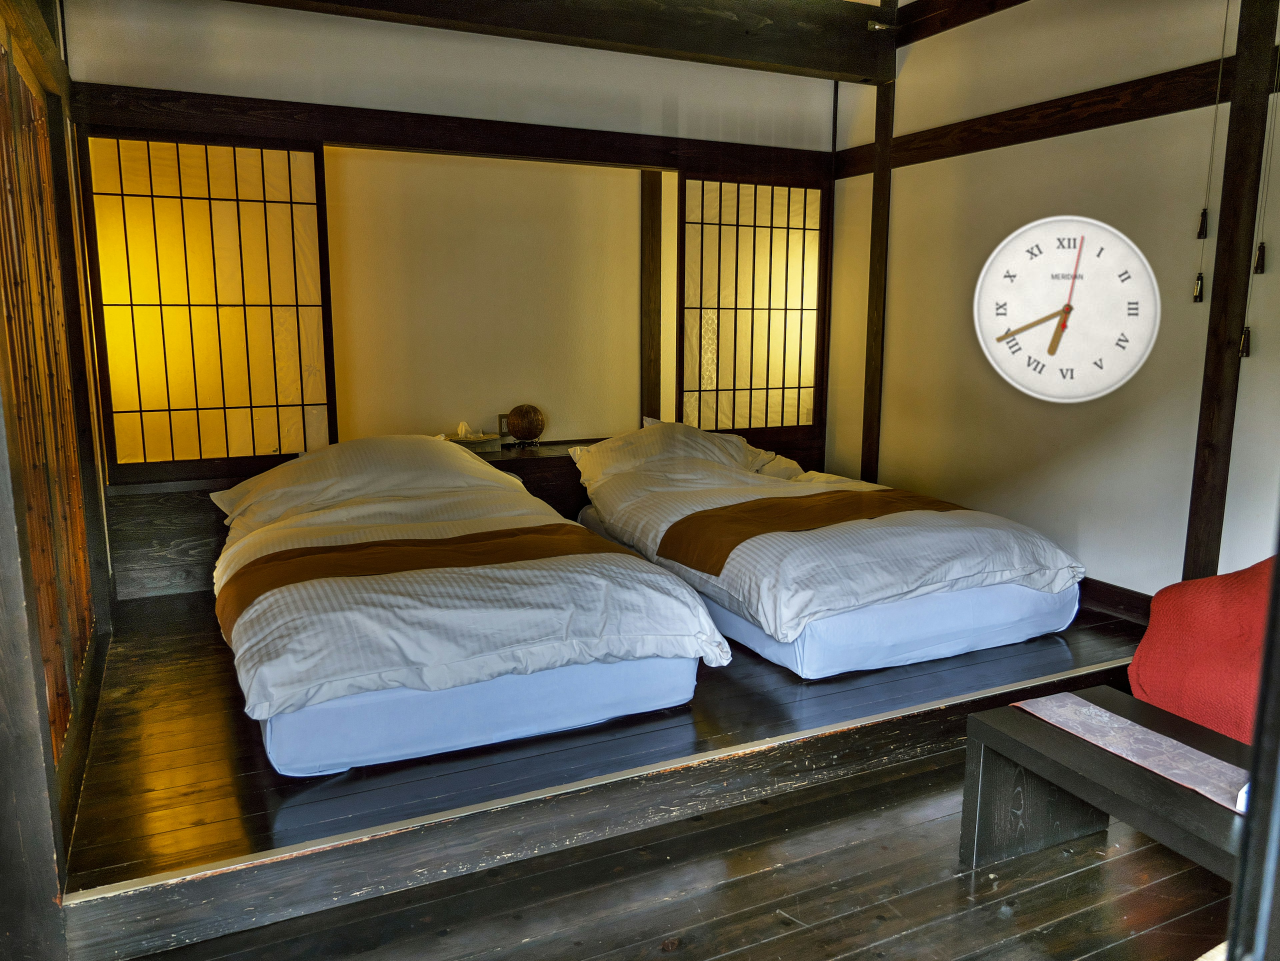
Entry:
h=6 m=41 s=2
